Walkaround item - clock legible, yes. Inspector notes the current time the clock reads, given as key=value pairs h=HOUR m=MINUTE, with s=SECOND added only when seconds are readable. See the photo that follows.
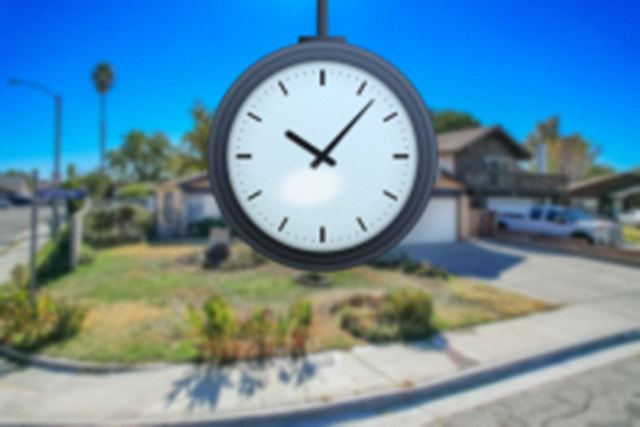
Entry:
h=10 m=7
